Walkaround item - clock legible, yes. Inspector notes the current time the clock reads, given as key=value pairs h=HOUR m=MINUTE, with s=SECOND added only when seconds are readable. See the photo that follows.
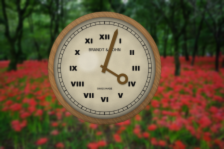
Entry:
h=4 m=3
